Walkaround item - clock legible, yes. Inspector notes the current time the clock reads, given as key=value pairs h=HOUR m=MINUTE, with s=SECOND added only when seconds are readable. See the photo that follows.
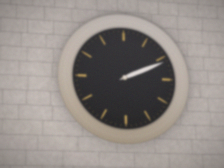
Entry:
h=2 m=11
